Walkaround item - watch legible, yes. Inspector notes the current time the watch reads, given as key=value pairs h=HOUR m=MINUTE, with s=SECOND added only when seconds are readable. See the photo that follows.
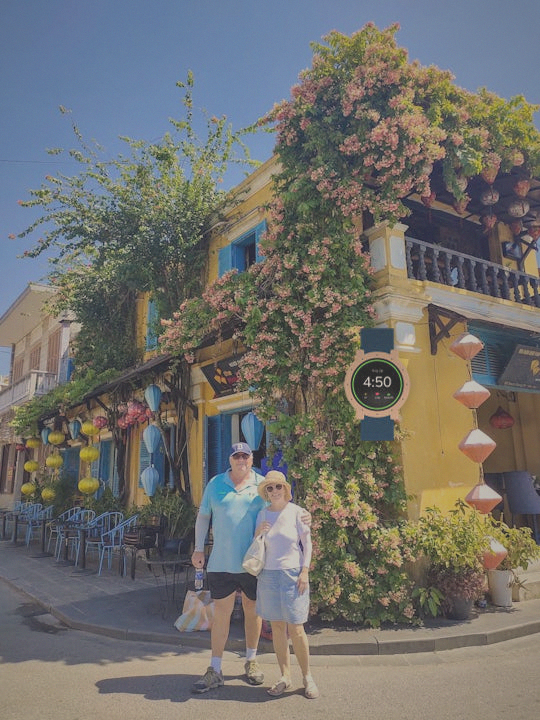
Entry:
h=4 m=50
